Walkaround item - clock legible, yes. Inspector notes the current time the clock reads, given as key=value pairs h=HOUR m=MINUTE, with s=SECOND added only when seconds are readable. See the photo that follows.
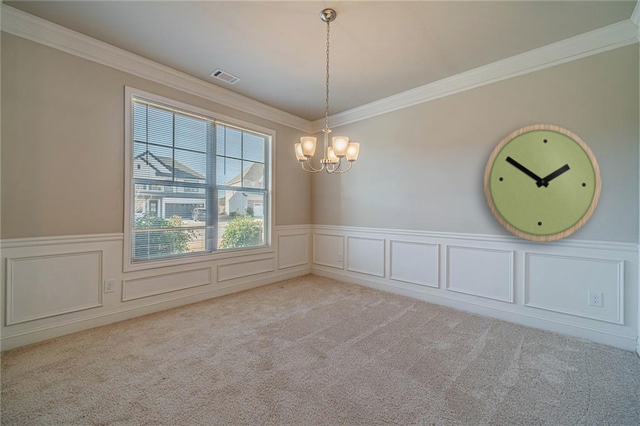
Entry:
h=1 m=50
